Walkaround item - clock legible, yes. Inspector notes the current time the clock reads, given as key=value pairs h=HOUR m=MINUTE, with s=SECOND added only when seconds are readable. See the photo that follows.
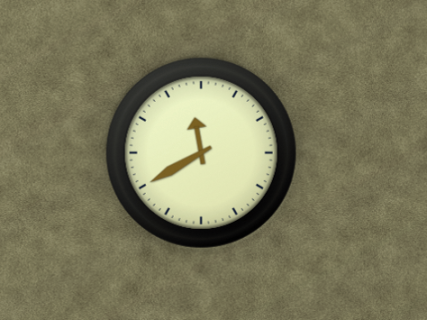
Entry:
h=11 m=40
